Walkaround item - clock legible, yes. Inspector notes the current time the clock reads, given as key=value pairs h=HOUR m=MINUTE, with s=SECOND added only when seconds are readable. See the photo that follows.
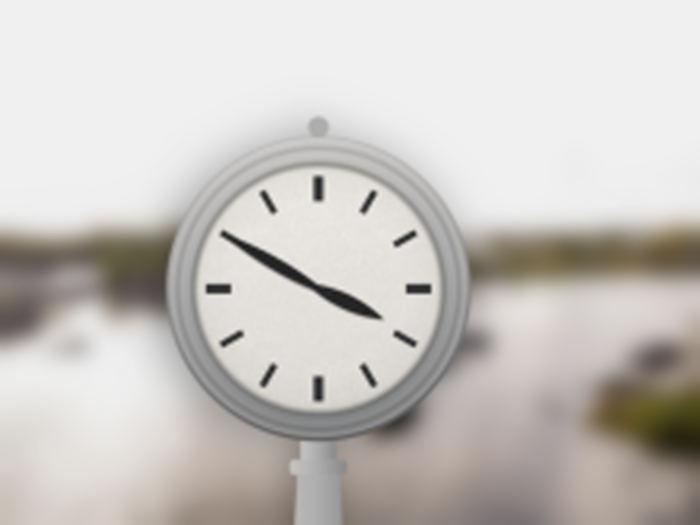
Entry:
h=3 m=50
